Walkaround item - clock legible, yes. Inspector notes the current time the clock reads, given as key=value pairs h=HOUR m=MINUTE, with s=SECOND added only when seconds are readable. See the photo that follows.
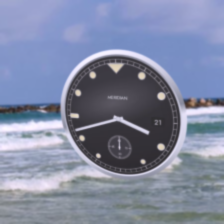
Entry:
h=3 m=42
